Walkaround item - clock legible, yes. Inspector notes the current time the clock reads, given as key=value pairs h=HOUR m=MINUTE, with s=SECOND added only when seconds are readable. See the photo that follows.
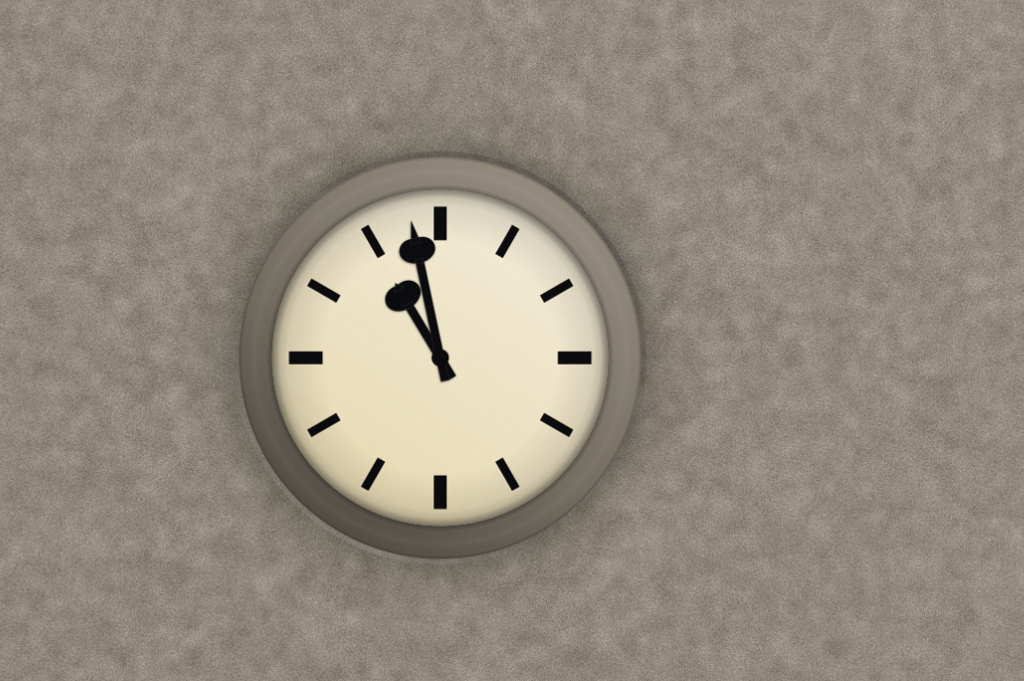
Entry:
h=10 m=58
